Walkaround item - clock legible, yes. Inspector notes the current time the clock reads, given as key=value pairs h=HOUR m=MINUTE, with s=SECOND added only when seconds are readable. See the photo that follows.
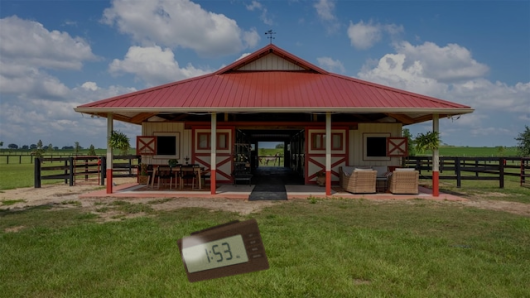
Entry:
h=1 m=53
